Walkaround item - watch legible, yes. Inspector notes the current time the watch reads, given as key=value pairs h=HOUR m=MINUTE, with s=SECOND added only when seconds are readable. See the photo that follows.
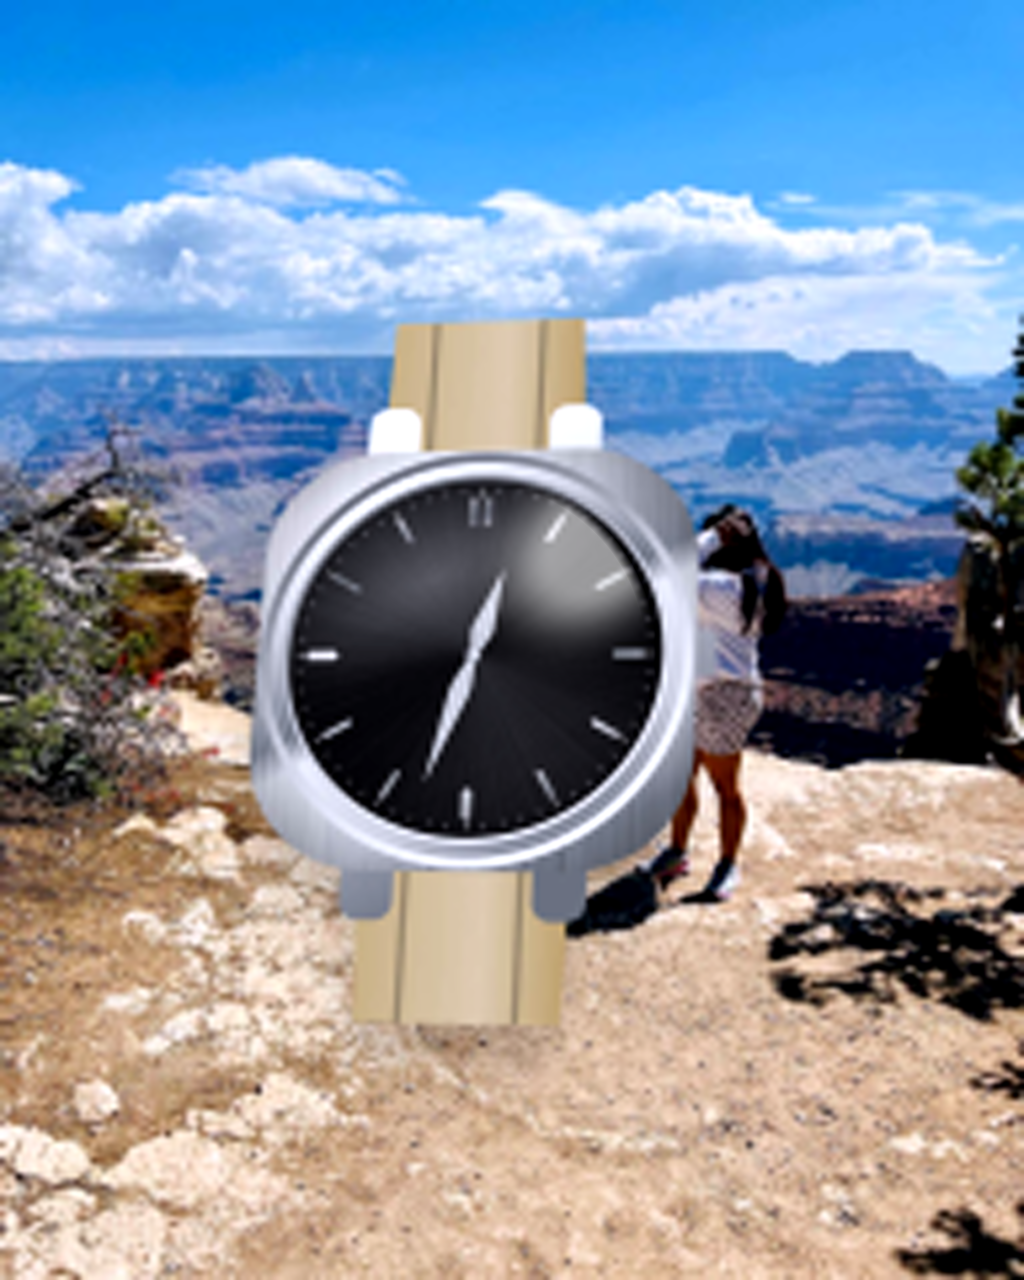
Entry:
h=12 m=33
